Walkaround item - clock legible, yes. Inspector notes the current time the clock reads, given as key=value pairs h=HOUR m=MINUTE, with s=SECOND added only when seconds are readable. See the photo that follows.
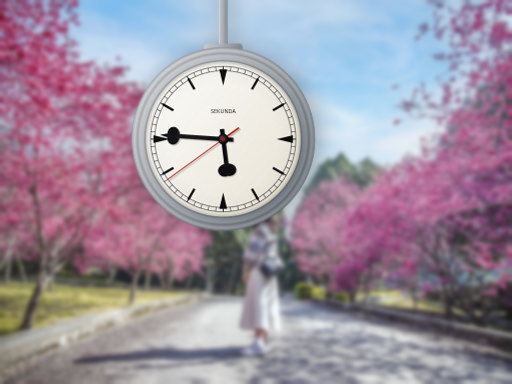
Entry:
h=5 m=45 s=39
